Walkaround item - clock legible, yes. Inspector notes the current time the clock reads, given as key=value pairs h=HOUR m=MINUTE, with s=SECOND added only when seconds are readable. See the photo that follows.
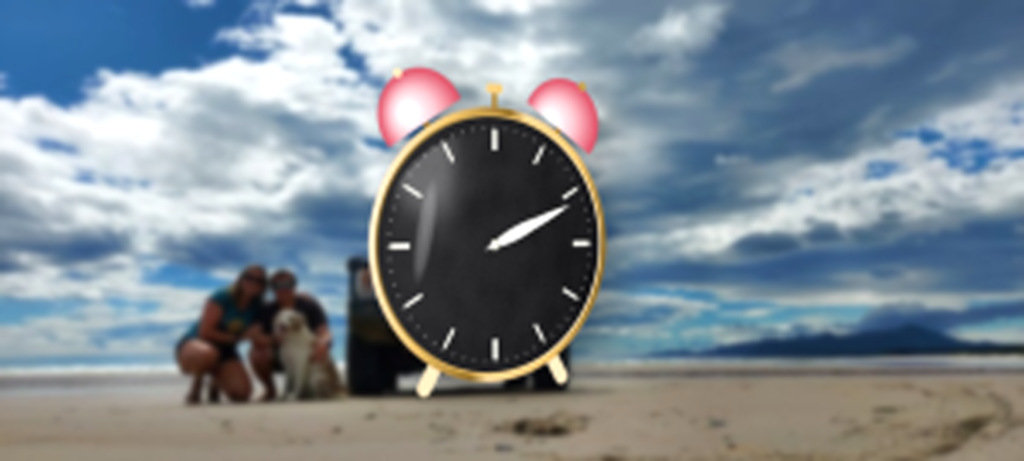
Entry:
h=2 m=11
